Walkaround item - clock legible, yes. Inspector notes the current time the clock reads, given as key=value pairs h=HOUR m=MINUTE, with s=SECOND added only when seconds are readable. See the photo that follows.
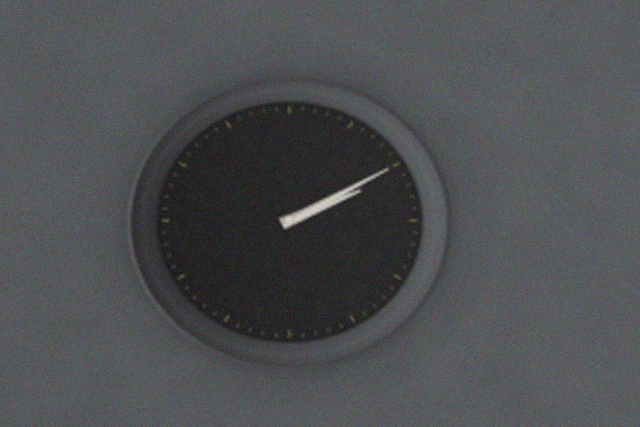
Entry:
h=2 m=10
